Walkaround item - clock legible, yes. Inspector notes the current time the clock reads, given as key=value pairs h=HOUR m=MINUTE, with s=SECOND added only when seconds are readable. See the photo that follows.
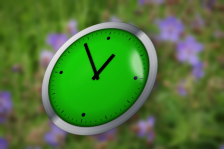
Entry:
h=12 m=54
